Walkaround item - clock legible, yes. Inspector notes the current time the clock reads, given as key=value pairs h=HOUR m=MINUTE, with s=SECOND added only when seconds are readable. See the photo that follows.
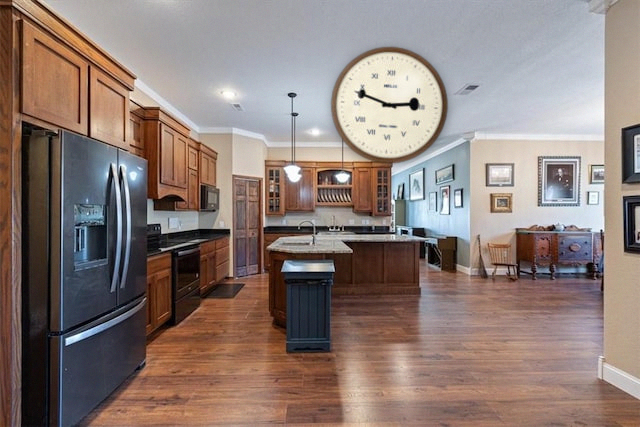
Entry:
h=2 m=48
